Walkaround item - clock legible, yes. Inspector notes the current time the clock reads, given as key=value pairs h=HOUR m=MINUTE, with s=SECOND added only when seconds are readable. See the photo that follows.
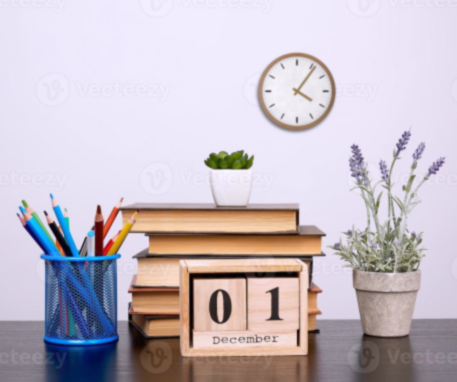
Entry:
h=4 m=6
